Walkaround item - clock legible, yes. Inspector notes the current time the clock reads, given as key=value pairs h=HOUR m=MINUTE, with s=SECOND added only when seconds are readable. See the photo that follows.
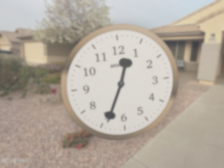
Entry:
h=12 m=34
